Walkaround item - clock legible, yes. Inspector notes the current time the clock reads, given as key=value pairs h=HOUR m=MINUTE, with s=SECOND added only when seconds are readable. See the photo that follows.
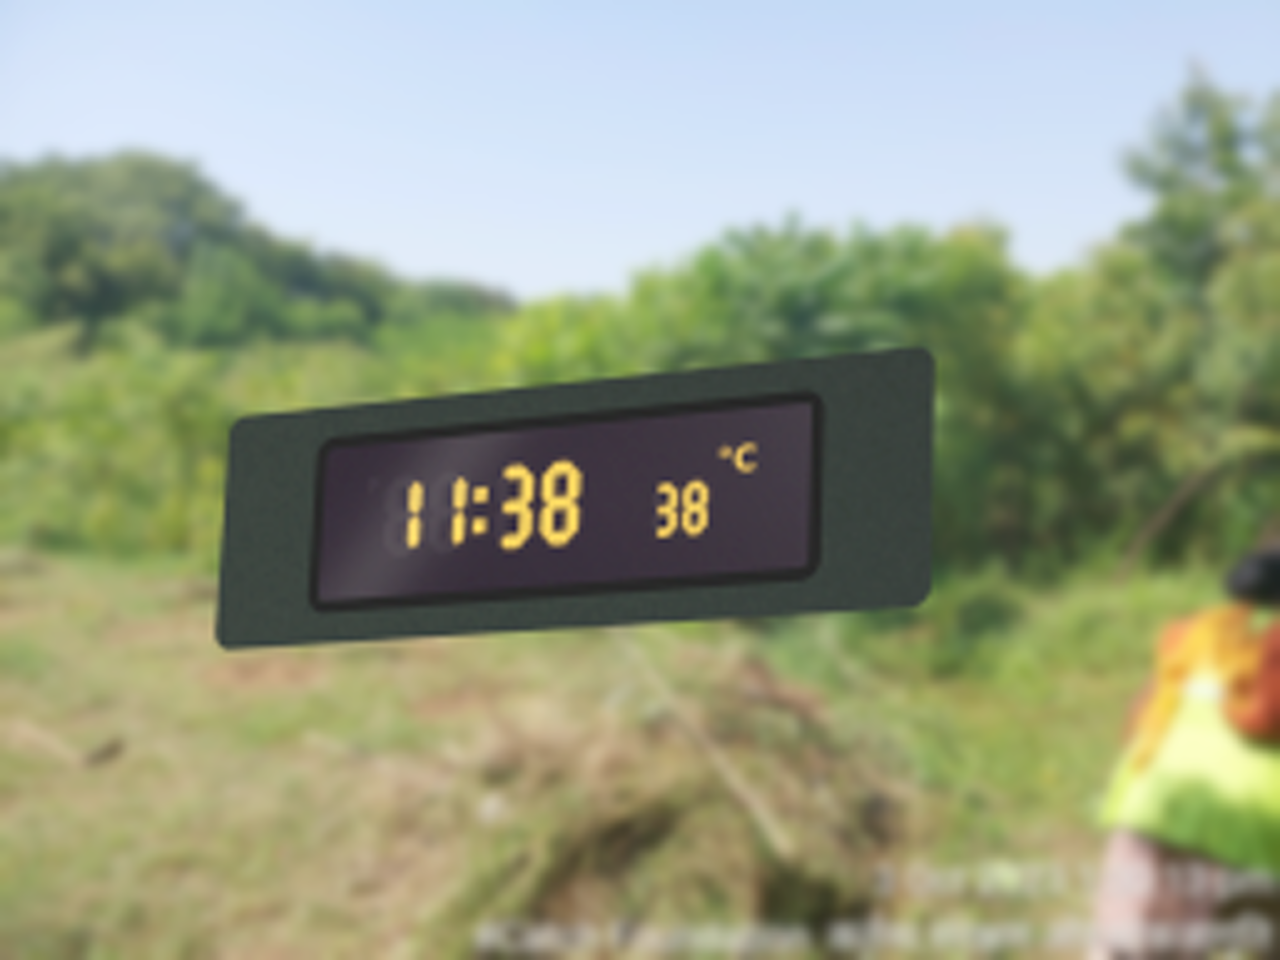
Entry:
h=11 m=38
